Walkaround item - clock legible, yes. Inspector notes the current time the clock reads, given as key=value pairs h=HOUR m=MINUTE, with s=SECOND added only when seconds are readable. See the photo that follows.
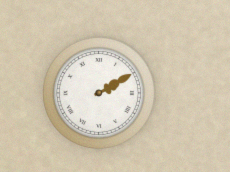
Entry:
h=2 m=10
